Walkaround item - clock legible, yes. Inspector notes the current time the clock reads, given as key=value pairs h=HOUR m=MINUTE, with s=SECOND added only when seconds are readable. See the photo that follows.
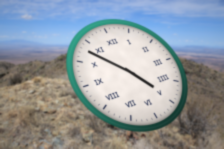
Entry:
h=4 m=53
